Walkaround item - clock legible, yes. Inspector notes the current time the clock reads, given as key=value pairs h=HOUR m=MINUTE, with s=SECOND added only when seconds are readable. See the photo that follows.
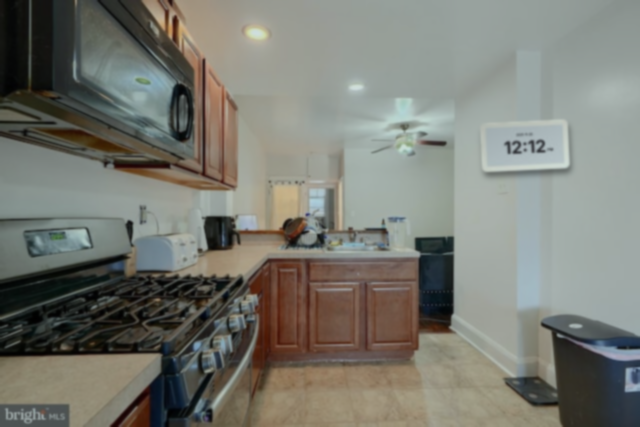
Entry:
h=12 m=12
